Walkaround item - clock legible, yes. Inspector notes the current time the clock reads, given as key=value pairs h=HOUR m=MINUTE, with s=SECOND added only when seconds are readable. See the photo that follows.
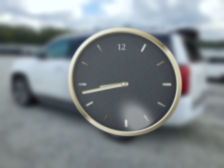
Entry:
h=8 m=43
